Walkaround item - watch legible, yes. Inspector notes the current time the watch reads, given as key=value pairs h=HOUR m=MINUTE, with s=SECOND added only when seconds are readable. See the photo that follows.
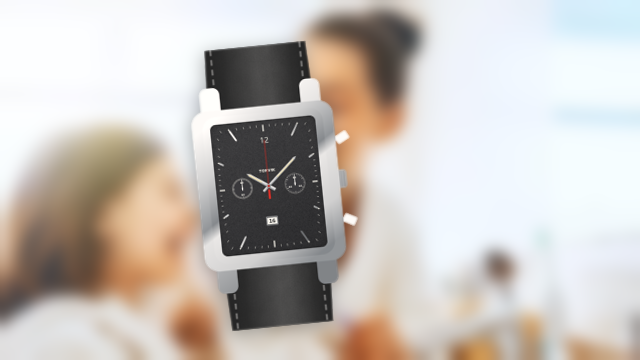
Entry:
h=10 m=8
